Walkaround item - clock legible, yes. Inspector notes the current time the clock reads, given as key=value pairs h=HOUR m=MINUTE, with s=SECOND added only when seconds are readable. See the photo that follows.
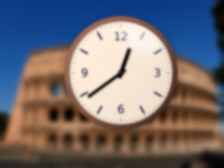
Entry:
h=12 m=39
